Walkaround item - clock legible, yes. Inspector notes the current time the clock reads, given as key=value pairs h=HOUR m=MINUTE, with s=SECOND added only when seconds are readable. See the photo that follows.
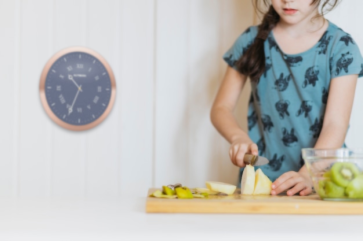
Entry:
h=10 m=34
